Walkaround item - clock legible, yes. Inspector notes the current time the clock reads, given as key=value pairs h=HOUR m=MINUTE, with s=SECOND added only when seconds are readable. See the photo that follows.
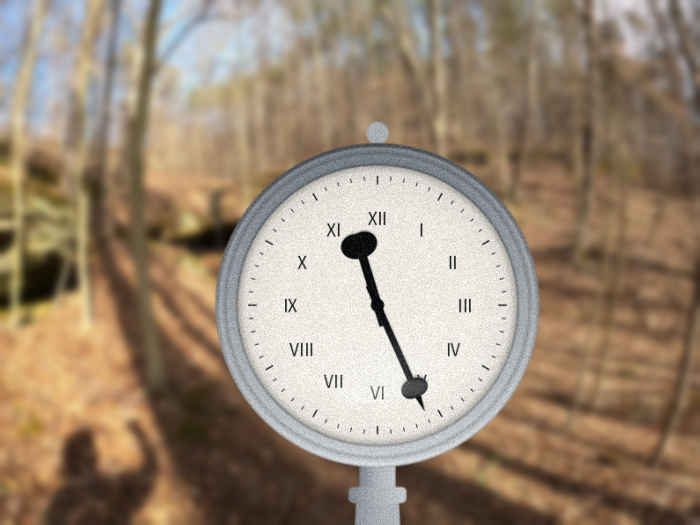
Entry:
h=11 m=26
